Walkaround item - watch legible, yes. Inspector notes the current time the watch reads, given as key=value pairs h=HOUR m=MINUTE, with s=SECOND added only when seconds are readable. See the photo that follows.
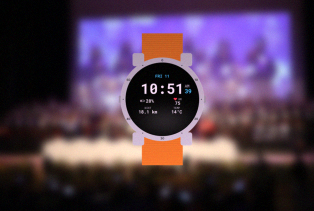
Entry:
h=10 m=51
